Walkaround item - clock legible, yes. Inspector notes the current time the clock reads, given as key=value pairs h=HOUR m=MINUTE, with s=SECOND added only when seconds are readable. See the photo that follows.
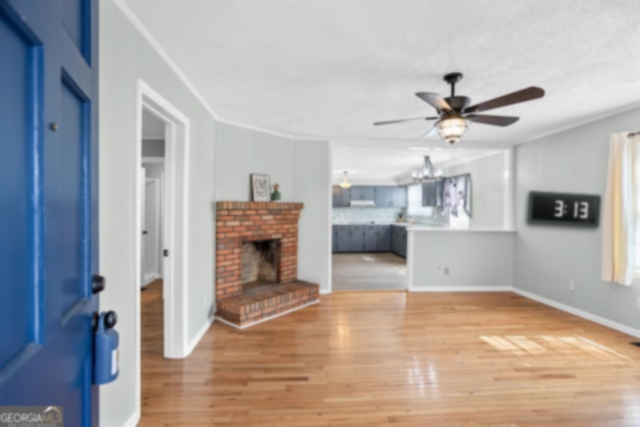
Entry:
h=3 m=13
